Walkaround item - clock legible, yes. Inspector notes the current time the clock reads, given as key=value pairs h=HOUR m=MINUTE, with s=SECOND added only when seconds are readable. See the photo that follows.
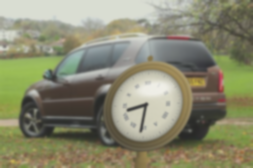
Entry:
h=8 m=31
